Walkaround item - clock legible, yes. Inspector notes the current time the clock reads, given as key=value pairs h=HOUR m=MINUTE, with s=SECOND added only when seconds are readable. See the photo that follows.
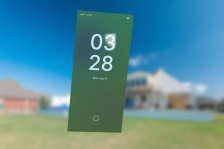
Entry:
h=3 m=28
